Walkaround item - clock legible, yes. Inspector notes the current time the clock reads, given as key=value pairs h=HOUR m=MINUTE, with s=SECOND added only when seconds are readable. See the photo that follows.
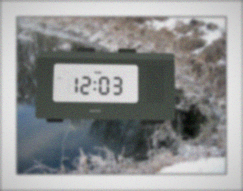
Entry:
h=12 m=3
